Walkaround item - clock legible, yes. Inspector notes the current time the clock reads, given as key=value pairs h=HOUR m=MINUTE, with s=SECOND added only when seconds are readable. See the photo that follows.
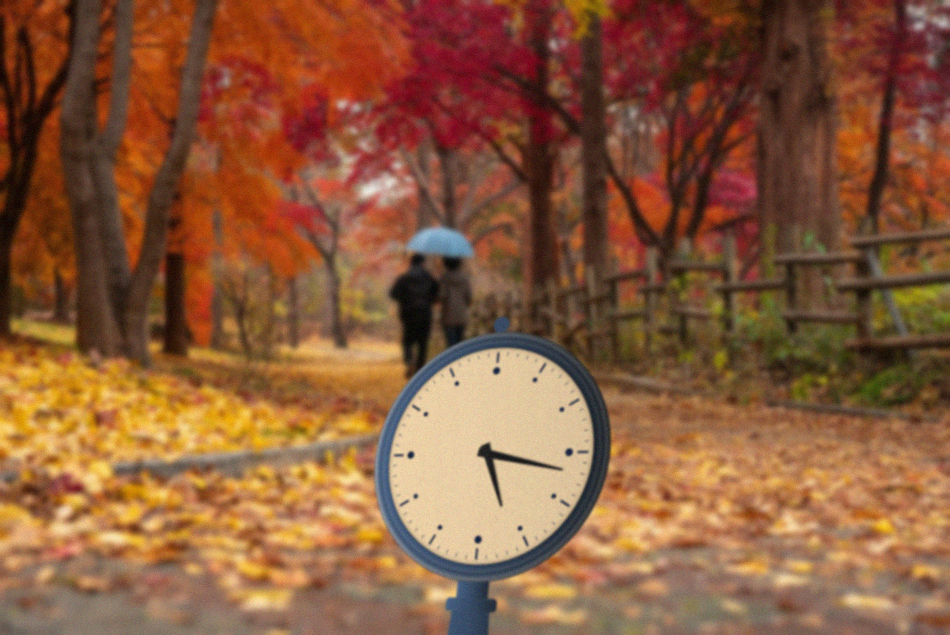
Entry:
h=5 m=17
